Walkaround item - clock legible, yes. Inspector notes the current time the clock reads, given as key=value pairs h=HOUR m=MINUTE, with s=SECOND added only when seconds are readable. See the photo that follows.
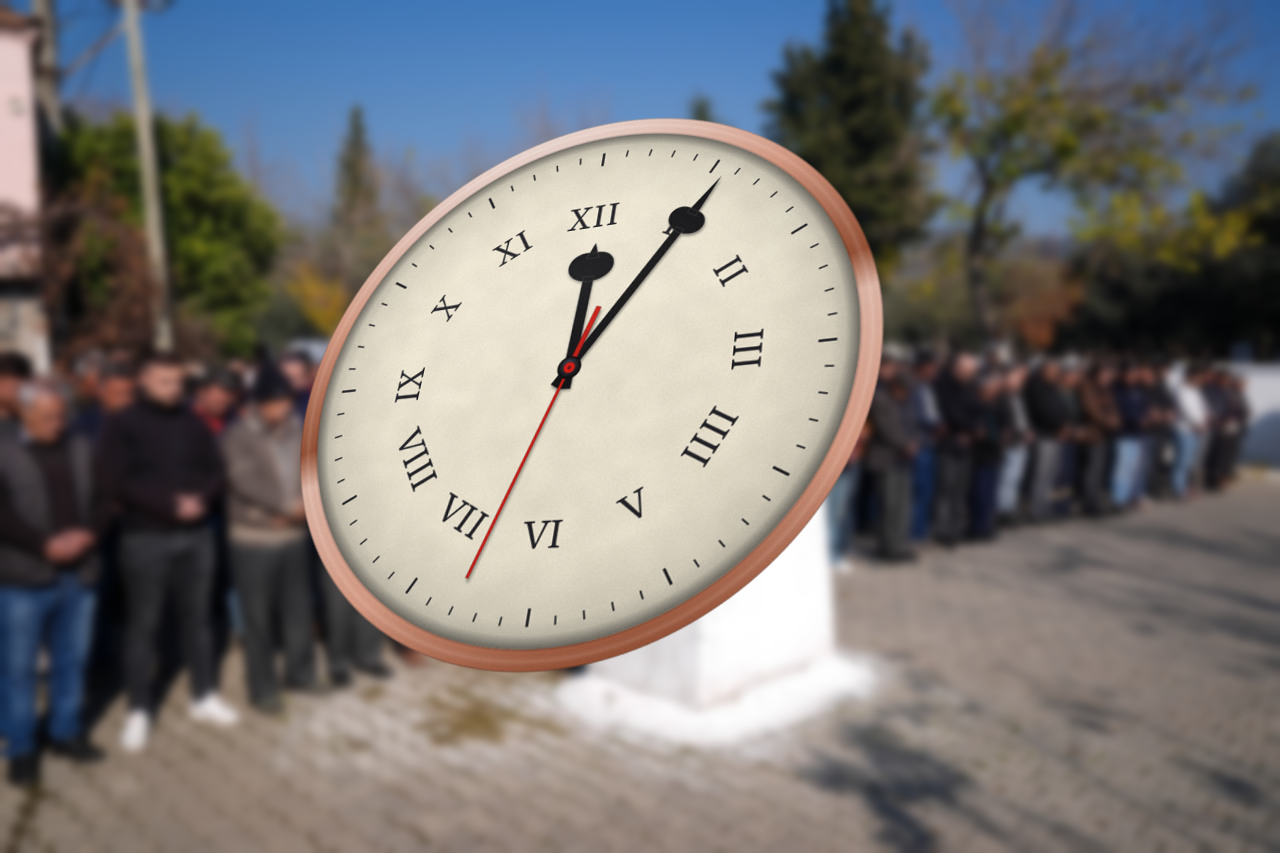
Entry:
h=12 m=5 s=33
